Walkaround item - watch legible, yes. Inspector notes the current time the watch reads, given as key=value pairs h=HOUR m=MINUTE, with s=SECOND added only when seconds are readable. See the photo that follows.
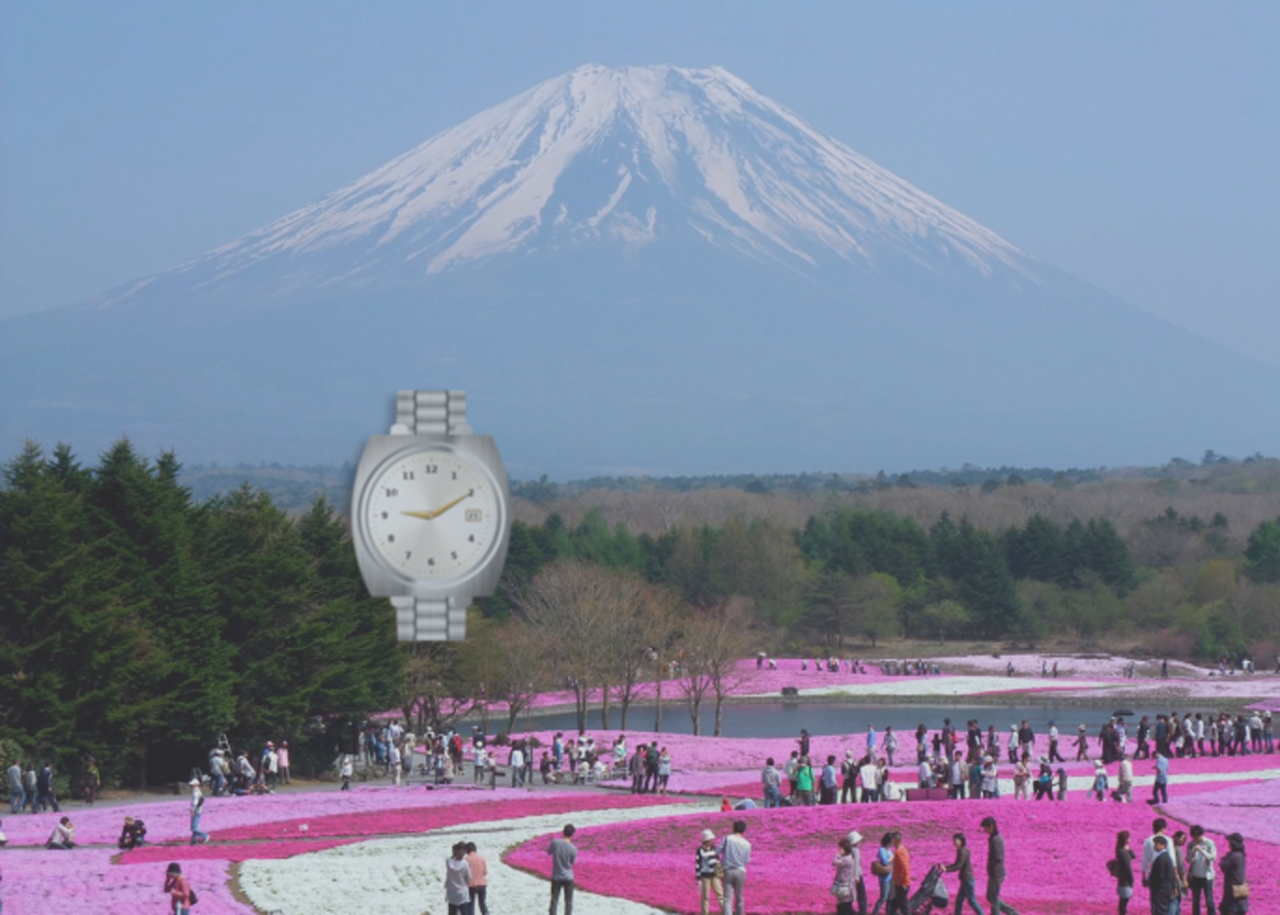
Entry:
h=9 m=10
